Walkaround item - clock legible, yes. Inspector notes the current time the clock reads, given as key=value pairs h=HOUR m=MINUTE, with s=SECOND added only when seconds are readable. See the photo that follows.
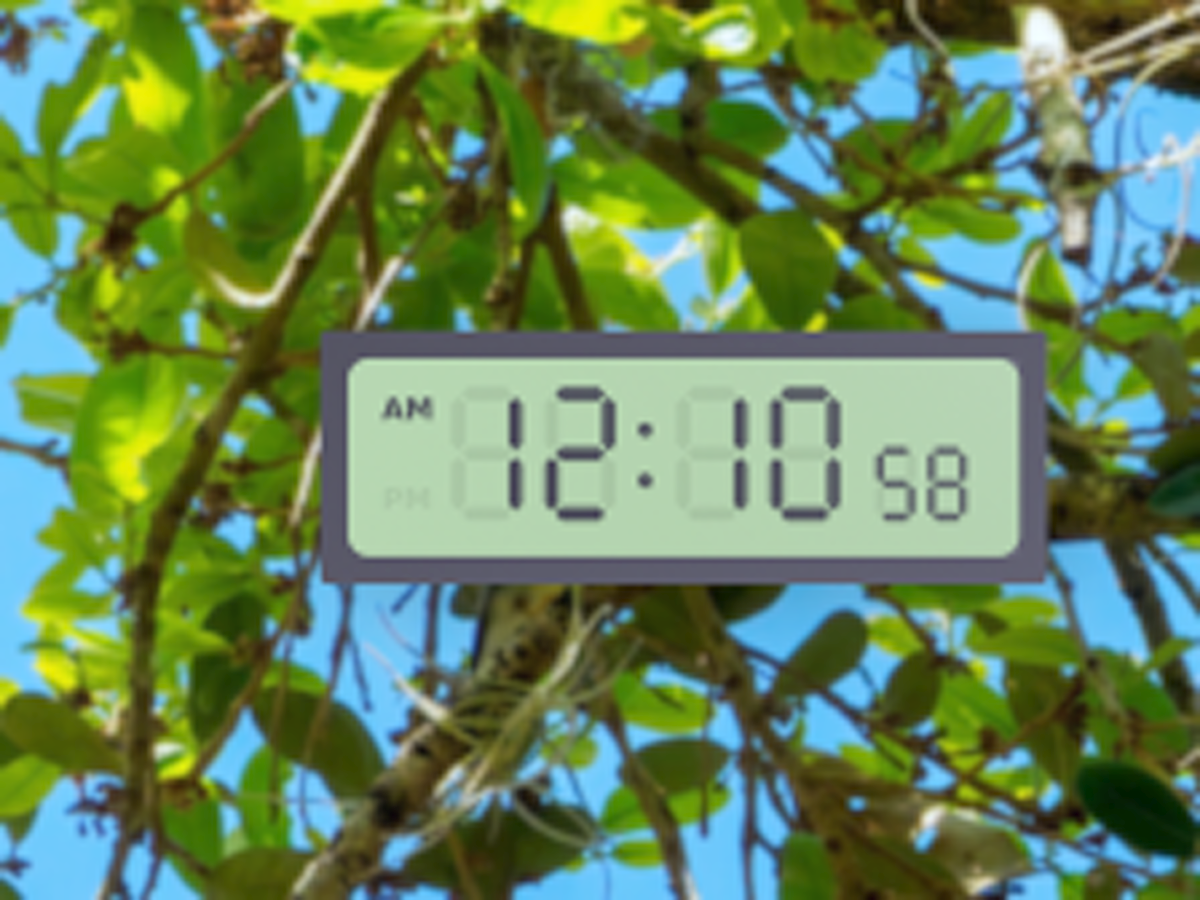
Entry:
h=12 m=10 s=58
